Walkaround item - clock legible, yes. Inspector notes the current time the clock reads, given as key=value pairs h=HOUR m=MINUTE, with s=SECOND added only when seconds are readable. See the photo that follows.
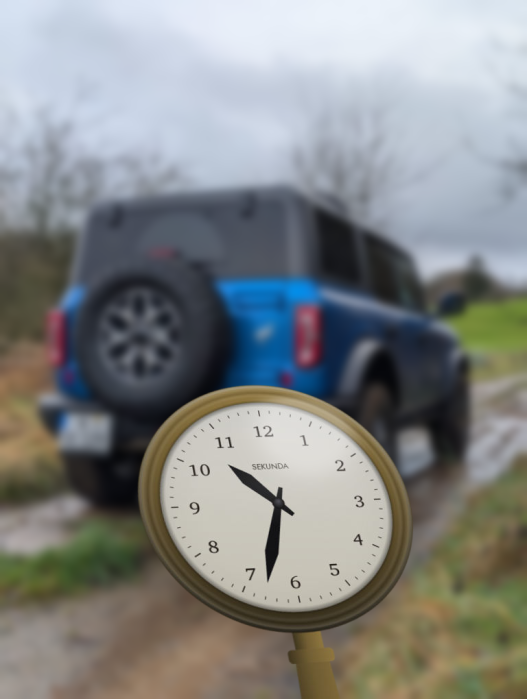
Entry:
h=10 m=33
